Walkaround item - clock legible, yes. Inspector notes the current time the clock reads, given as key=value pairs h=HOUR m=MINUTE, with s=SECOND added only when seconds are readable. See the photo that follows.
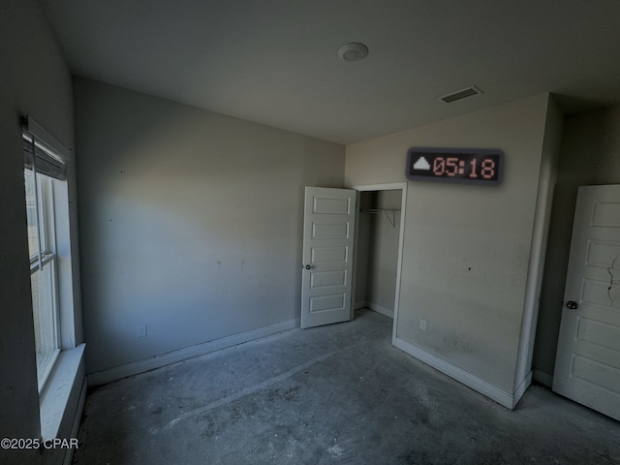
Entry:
h=5 m=18
